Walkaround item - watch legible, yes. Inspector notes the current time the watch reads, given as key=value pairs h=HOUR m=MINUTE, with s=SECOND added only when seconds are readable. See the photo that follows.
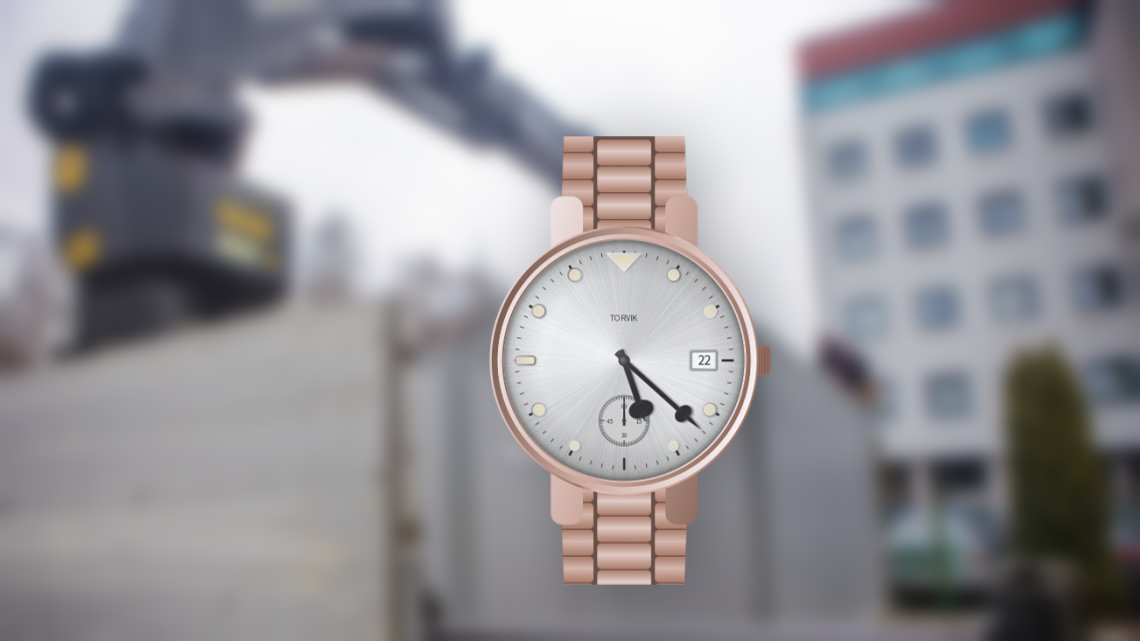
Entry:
h=5 m=22
